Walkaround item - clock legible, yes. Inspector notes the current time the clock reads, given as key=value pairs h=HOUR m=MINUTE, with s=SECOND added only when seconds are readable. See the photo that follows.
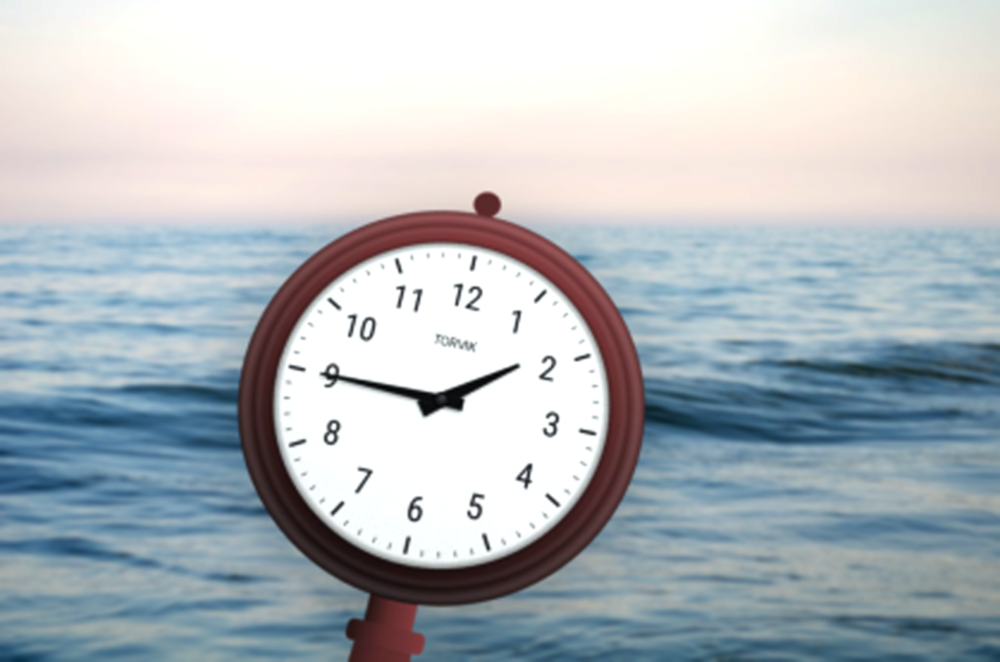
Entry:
h=1 m=45
